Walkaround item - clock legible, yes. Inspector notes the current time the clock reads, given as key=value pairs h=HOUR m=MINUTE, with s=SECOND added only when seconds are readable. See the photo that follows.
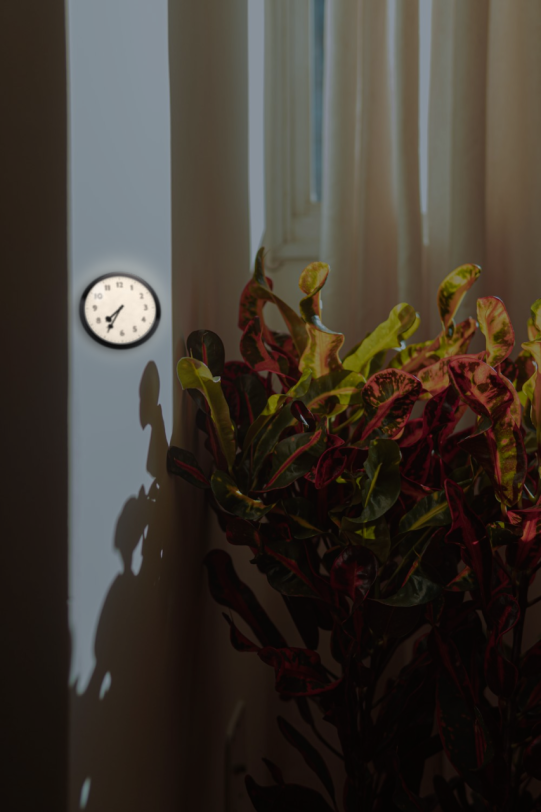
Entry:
h=7 m=35
